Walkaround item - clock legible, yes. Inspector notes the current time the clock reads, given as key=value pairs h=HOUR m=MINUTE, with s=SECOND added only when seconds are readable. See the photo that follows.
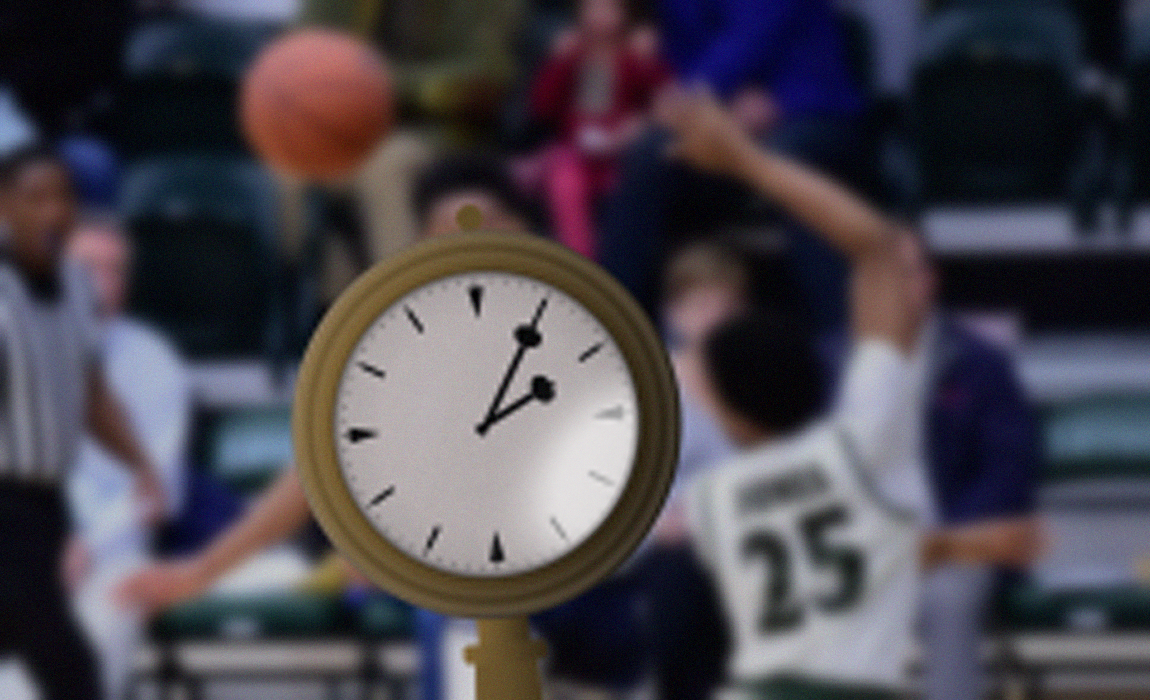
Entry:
h=2 m=5
